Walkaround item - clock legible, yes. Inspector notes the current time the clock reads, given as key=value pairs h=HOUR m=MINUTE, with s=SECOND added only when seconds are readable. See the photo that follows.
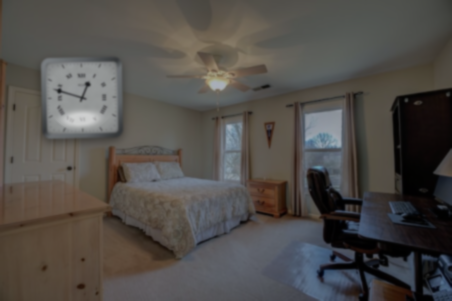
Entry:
h=12 m=48
